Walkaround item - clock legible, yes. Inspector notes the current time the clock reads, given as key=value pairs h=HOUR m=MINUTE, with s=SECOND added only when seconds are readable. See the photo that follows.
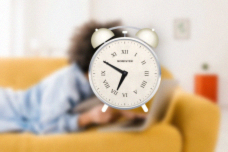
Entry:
h=6 m=50
